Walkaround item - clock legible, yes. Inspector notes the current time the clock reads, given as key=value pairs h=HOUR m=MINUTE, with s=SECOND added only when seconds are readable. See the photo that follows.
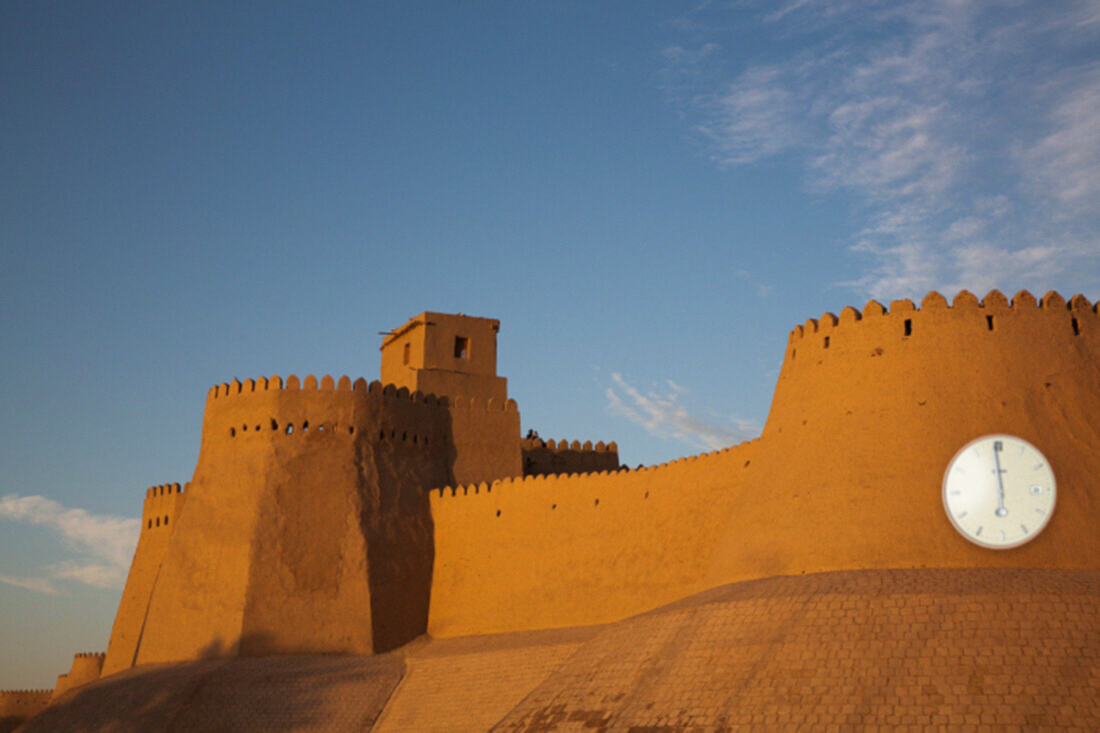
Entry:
h=5 m=59
